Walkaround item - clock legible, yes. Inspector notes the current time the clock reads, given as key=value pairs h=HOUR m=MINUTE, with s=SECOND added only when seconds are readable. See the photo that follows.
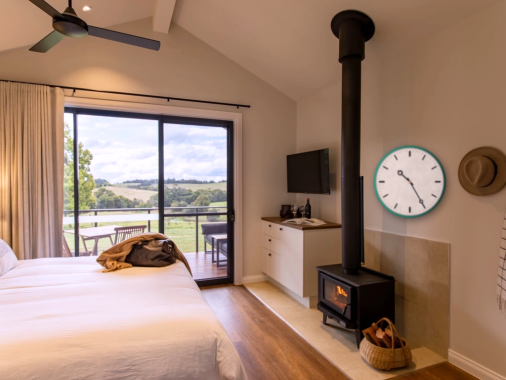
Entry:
h=10 m=25
